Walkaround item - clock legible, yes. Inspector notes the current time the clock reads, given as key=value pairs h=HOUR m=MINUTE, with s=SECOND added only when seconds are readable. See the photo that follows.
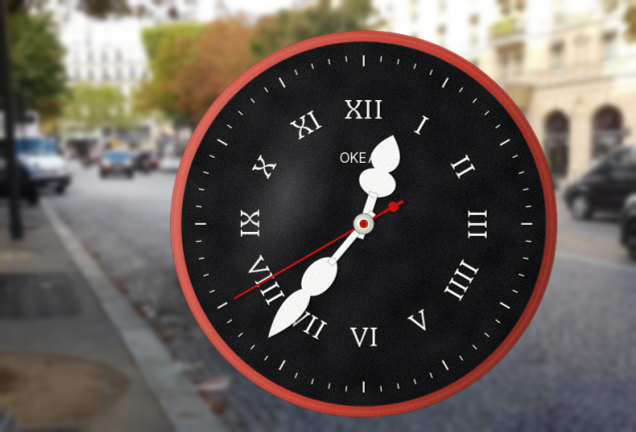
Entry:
h=12 m=36 s=40
